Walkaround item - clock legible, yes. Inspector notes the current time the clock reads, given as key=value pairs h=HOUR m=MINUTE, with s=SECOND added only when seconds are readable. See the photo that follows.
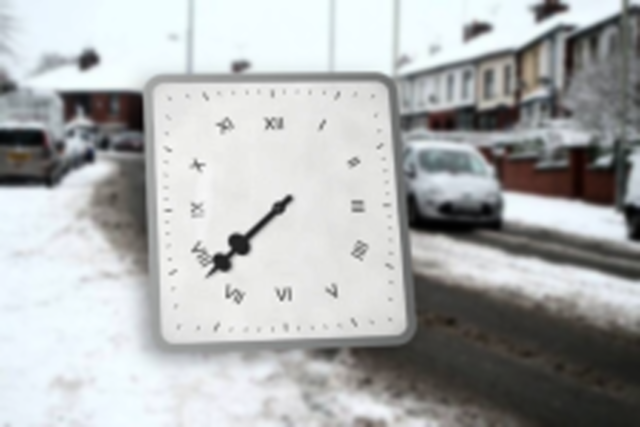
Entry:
h=7 m=38
